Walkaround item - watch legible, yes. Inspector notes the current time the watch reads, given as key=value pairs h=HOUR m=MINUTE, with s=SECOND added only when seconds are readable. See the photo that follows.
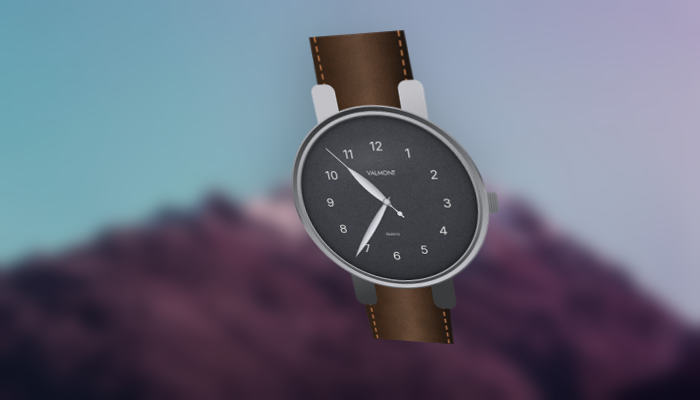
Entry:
h=10 m=35 s=53
